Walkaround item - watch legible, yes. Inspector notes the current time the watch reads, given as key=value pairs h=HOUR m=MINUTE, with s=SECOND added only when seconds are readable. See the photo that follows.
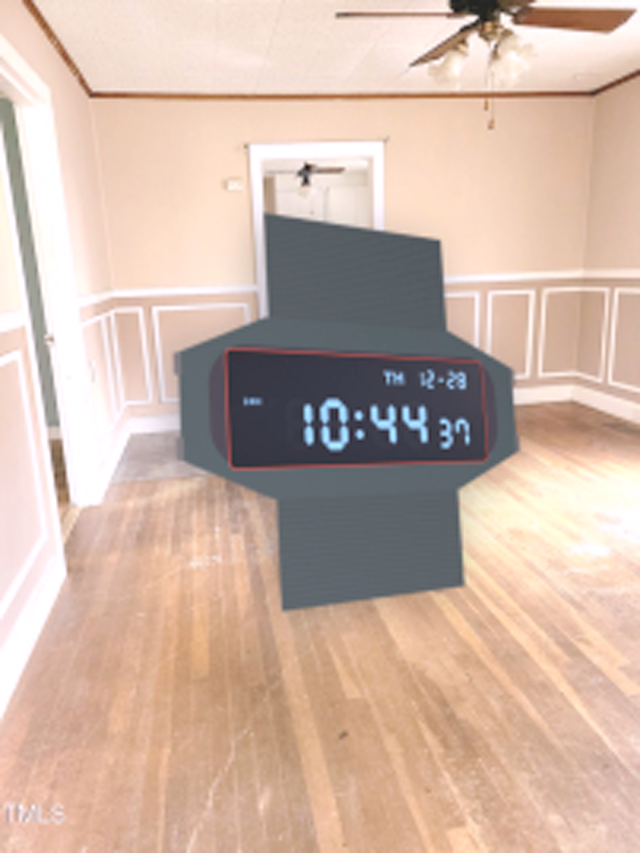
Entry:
h=10 m=44 s=37
